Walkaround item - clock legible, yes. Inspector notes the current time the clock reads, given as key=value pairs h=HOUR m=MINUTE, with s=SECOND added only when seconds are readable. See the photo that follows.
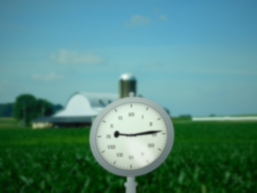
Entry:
h=9 m=14
